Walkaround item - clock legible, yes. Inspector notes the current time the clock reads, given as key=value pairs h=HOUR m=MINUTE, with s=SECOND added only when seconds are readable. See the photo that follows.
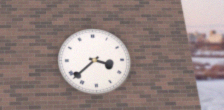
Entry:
h=3 m=38
